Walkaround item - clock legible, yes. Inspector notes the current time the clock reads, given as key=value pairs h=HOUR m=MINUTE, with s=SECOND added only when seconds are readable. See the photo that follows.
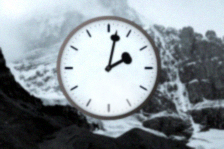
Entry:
h=2 m=2
